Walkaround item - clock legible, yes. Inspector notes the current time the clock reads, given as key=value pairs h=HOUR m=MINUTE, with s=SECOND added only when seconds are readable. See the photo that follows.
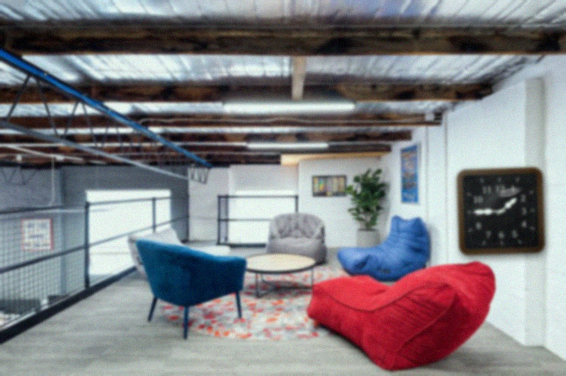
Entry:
h=1 m=45
